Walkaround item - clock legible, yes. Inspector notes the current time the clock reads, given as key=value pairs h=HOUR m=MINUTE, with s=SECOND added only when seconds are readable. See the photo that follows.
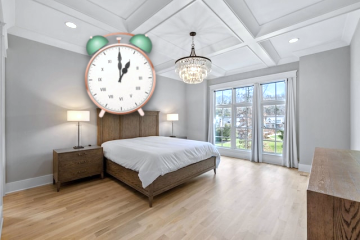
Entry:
h=1 m=0
